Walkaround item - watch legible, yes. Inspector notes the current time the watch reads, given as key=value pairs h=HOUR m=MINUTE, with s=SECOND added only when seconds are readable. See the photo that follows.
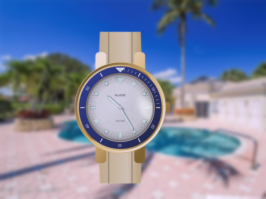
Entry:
h=10 m=25
